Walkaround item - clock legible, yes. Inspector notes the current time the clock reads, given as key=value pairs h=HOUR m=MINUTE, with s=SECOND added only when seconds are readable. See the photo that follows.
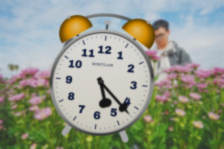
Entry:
h=5 m=22
